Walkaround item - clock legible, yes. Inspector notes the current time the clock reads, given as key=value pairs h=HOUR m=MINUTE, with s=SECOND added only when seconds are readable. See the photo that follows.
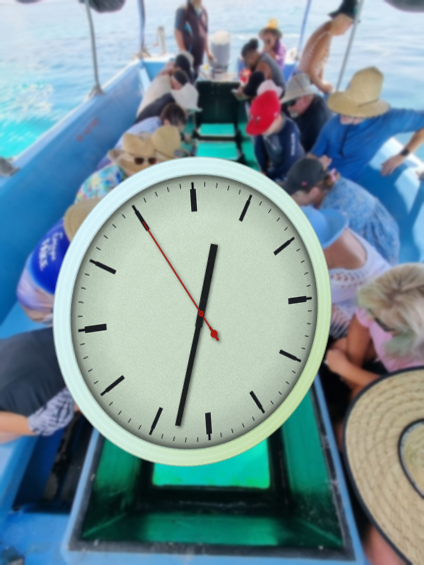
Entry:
h=12 m=32 s=55
